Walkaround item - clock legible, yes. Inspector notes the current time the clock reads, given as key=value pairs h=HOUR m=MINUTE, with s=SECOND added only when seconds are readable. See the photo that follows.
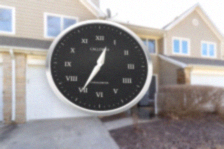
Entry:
h=12 m=35
